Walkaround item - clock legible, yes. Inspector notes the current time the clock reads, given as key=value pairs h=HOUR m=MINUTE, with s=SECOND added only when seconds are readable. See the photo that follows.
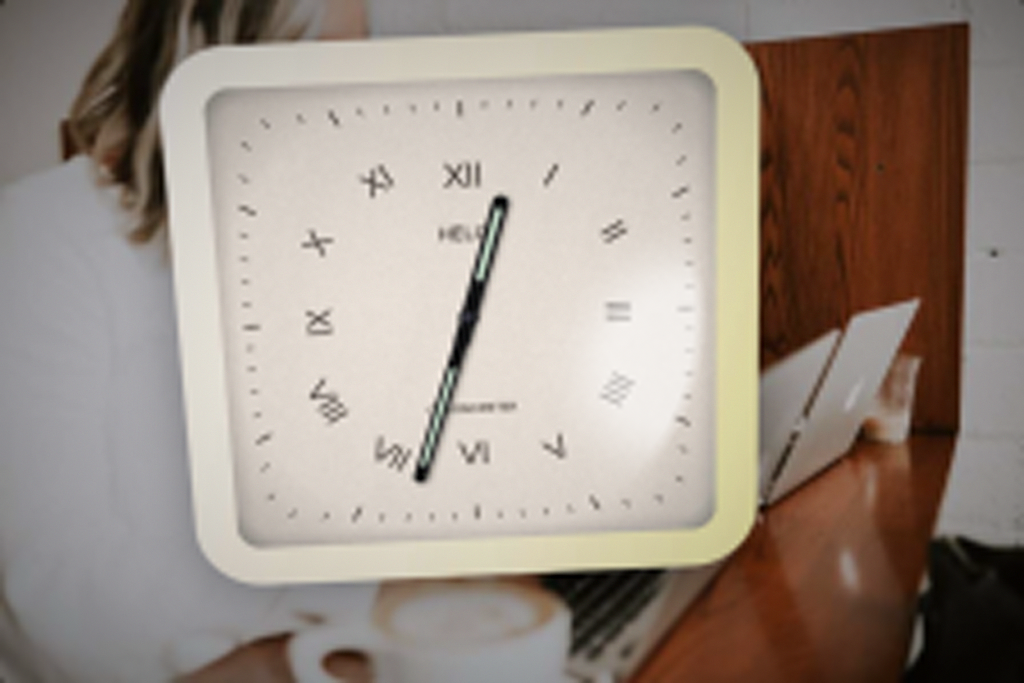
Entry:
h=12 m=33
